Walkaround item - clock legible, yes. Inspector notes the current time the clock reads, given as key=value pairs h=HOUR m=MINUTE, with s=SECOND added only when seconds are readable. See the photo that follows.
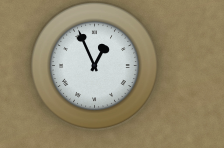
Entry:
h=12 m=56
